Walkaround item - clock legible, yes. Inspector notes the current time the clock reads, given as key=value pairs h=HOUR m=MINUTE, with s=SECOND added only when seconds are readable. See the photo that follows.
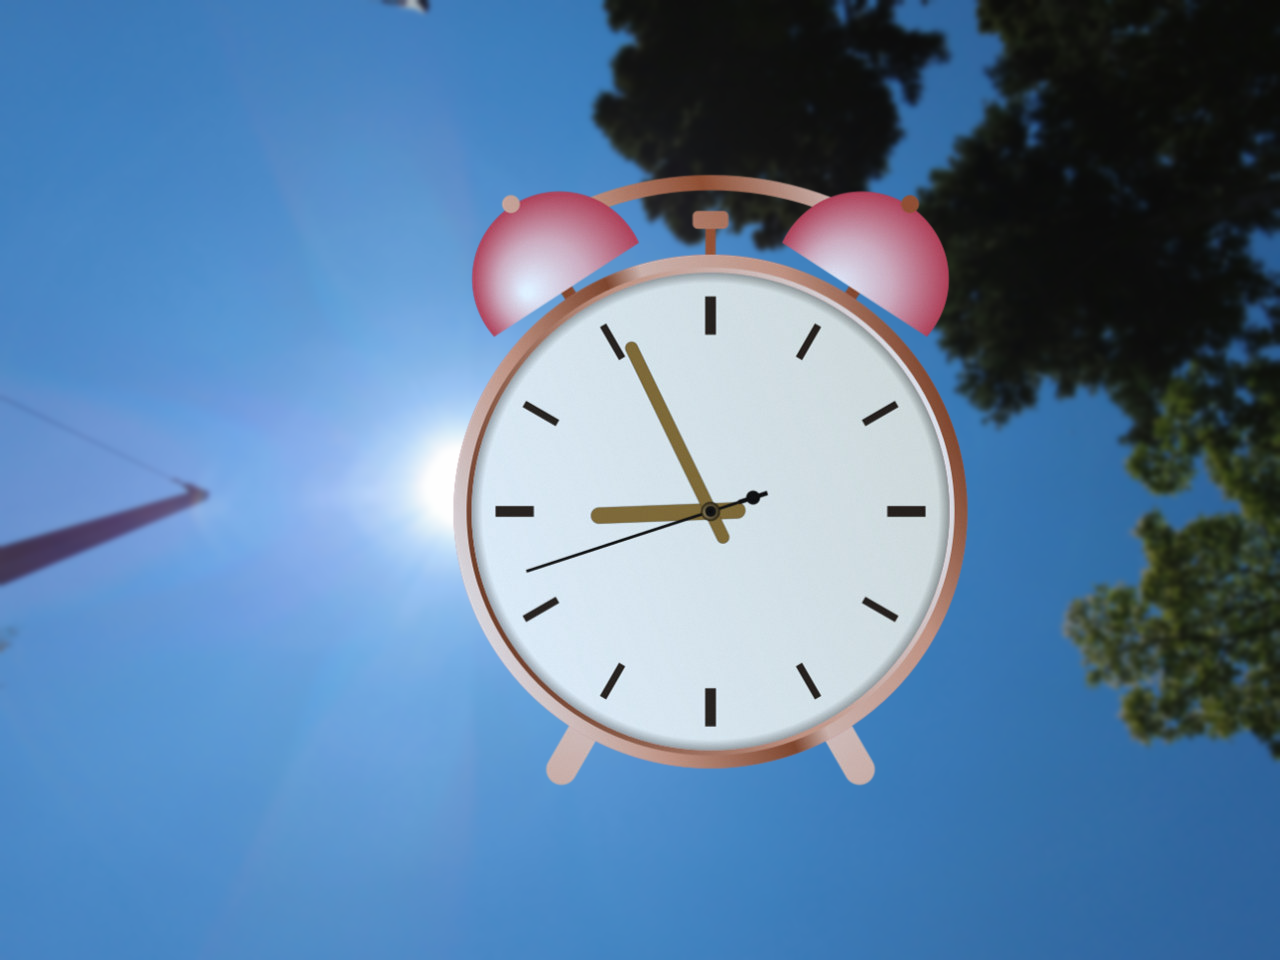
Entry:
h=8 m=55 s=42
